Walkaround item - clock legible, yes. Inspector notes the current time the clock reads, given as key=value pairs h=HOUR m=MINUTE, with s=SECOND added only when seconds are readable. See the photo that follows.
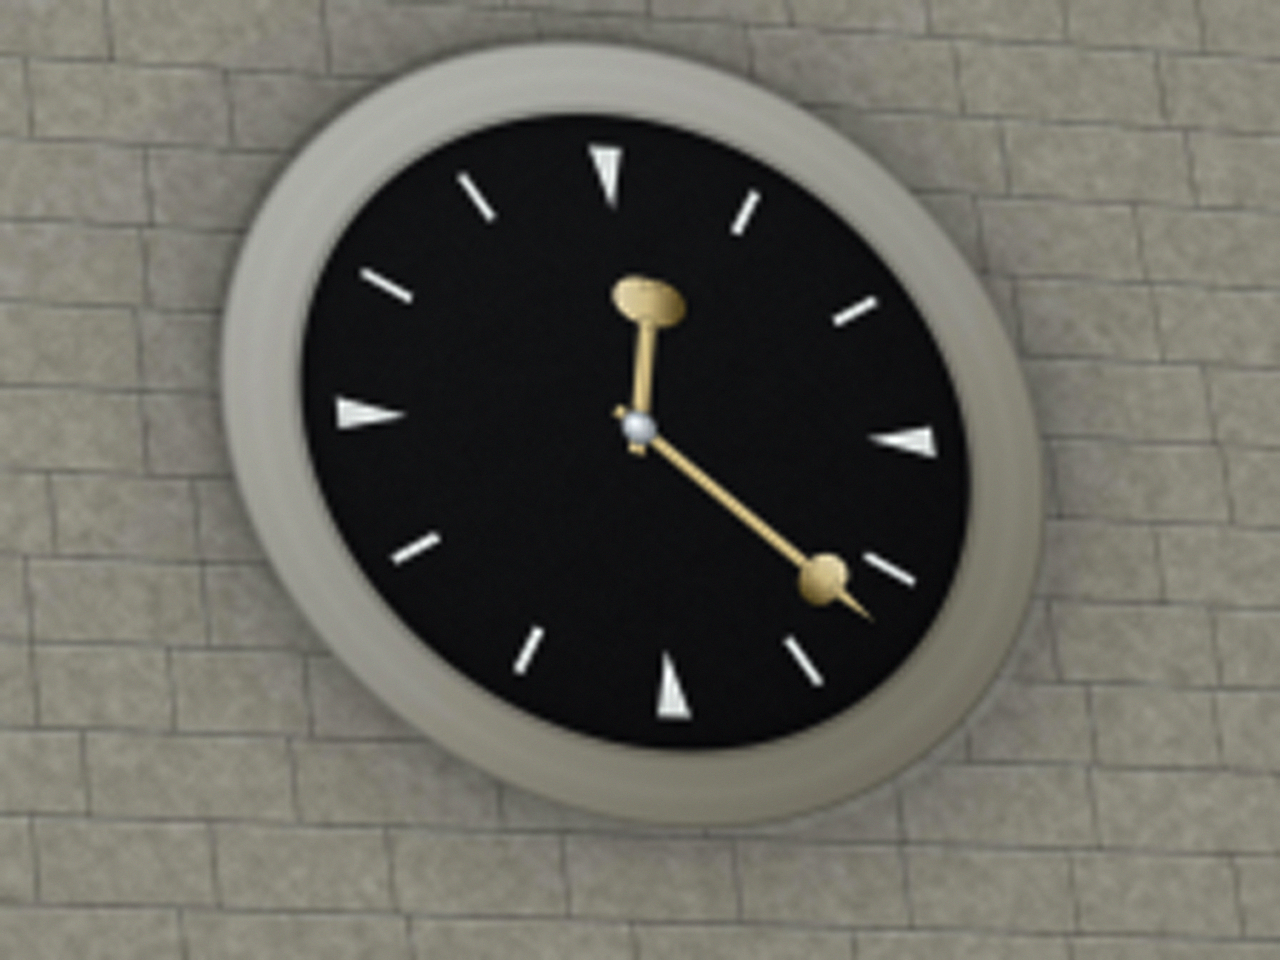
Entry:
h=12 m=22
